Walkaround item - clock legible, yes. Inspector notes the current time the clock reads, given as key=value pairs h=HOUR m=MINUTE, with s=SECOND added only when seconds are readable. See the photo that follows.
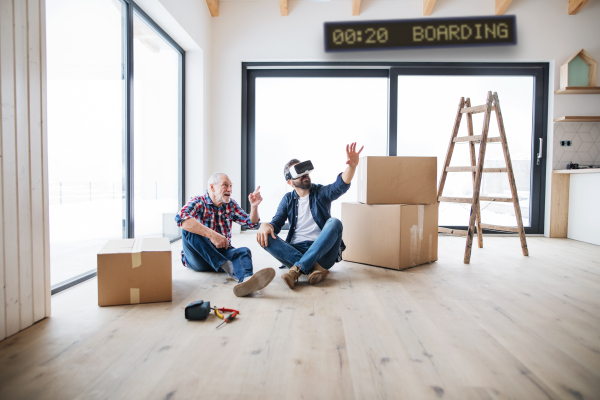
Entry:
h=0 m=20
